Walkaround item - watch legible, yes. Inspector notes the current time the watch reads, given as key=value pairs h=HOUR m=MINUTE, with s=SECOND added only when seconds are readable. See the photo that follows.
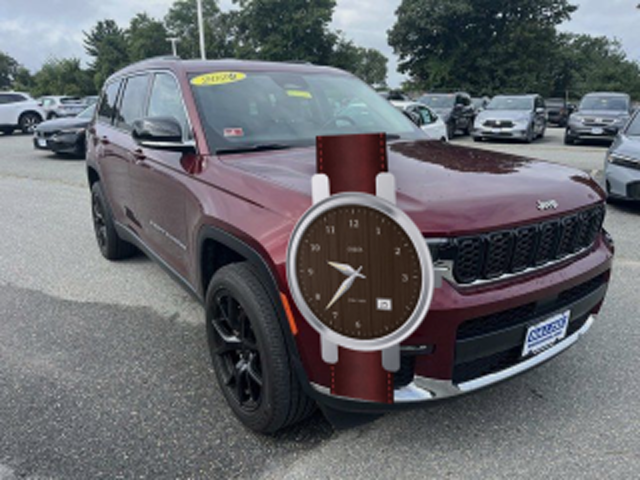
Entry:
h=9 m=37
